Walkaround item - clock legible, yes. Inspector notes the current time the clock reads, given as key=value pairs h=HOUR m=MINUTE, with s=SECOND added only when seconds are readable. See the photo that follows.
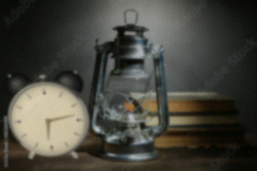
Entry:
h=6 m=13
